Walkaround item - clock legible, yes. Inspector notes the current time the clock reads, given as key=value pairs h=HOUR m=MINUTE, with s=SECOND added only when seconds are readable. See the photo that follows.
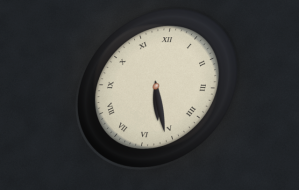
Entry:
h=5 m=26
